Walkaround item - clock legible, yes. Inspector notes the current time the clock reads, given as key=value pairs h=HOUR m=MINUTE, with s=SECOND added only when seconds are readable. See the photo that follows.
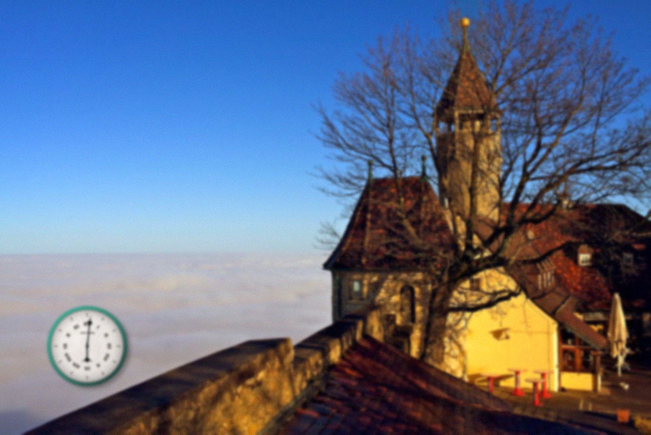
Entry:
h=6 m=1
